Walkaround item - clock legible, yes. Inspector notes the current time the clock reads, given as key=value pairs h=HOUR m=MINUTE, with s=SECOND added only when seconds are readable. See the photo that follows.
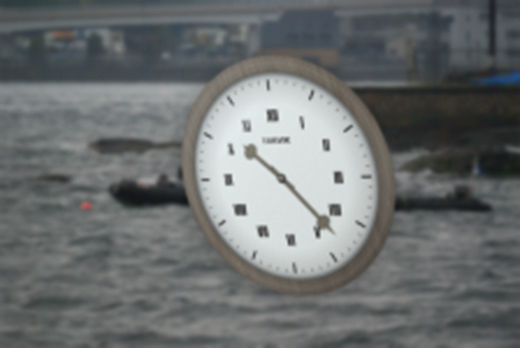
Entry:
h=10 m=23
